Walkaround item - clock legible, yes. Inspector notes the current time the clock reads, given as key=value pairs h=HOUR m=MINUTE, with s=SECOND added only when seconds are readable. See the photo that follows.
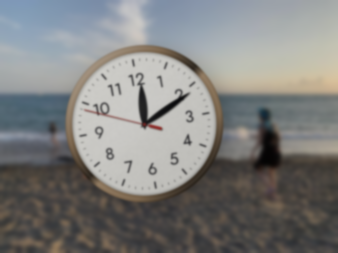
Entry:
h=12 m=10 s=49
